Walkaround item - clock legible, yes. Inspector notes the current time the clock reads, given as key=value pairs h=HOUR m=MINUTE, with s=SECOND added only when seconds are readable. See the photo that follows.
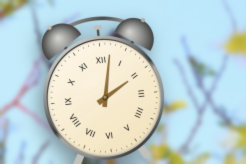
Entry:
h=2 m=2
